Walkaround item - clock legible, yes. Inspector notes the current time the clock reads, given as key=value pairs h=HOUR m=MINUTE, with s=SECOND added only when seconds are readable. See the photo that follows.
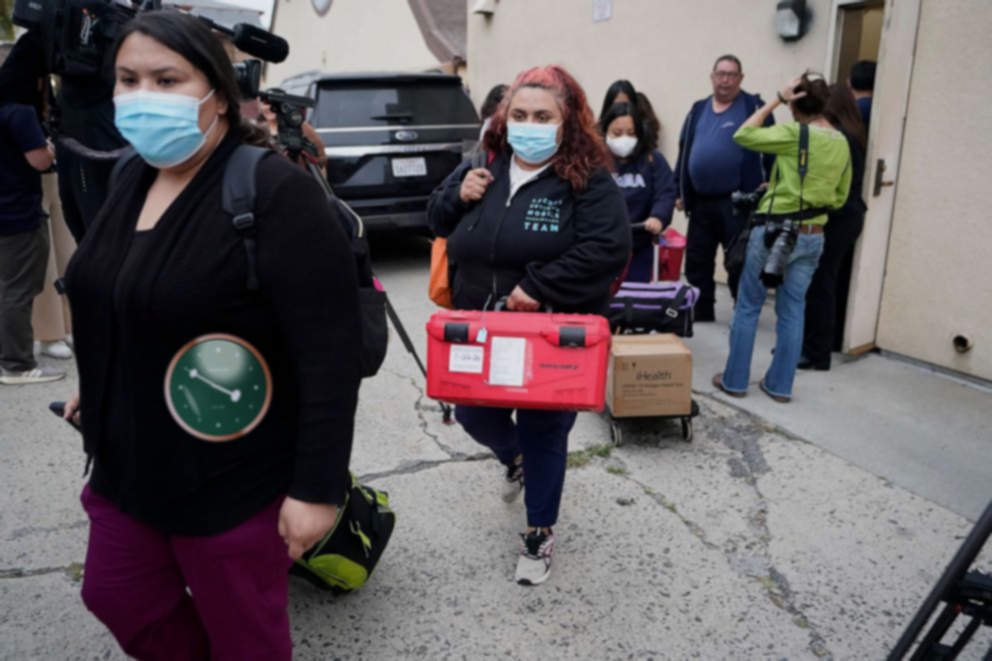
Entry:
h=3 m=50
